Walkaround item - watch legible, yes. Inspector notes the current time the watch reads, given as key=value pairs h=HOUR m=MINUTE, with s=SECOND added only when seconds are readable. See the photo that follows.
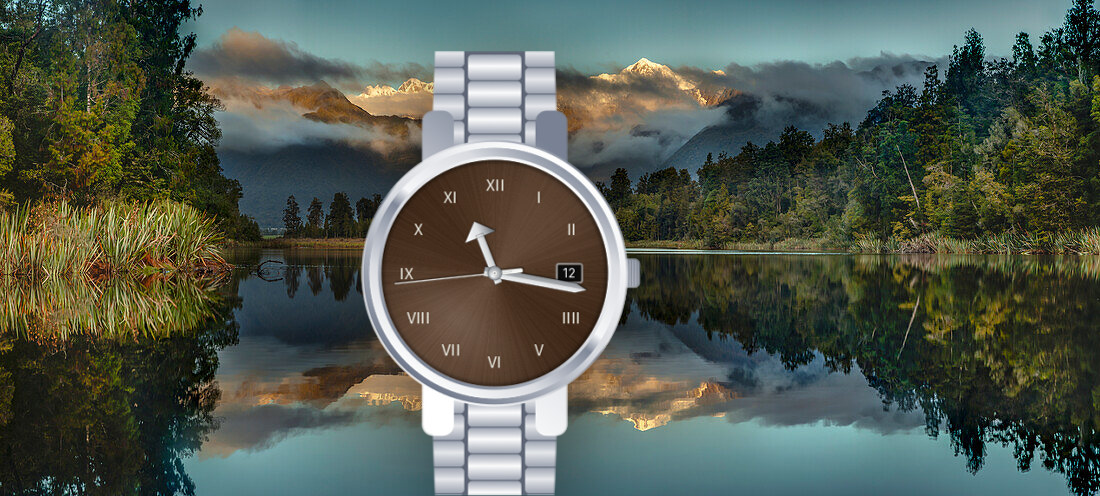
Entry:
h=11 m=16 s=44
